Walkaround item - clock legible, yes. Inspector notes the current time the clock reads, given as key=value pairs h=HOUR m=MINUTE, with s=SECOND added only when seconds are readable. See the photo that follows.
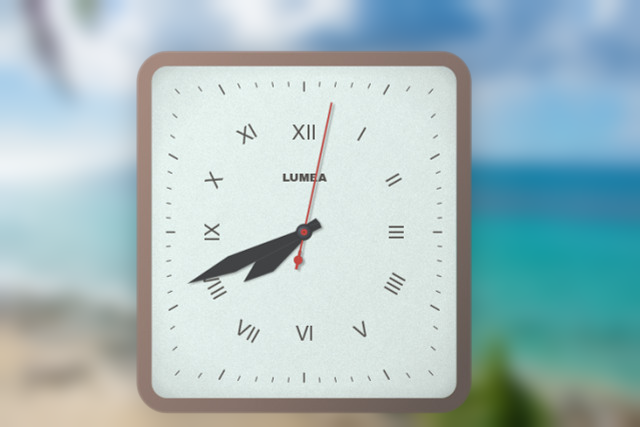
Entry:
h=7 m=41 s=2
